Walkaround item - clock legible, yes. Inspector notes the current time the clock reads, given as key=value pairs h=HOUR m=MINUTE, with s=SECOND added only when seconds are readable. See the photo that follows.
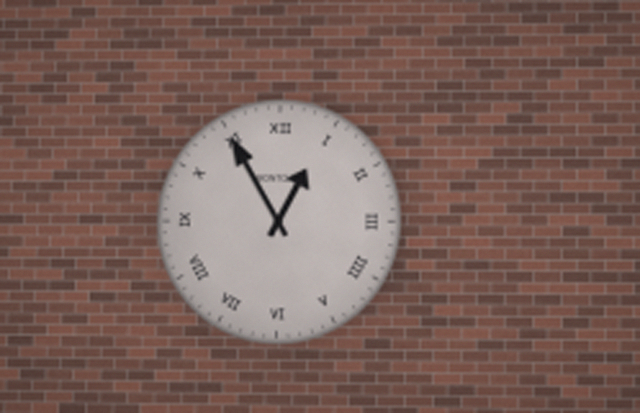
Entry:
h=12 m=55
